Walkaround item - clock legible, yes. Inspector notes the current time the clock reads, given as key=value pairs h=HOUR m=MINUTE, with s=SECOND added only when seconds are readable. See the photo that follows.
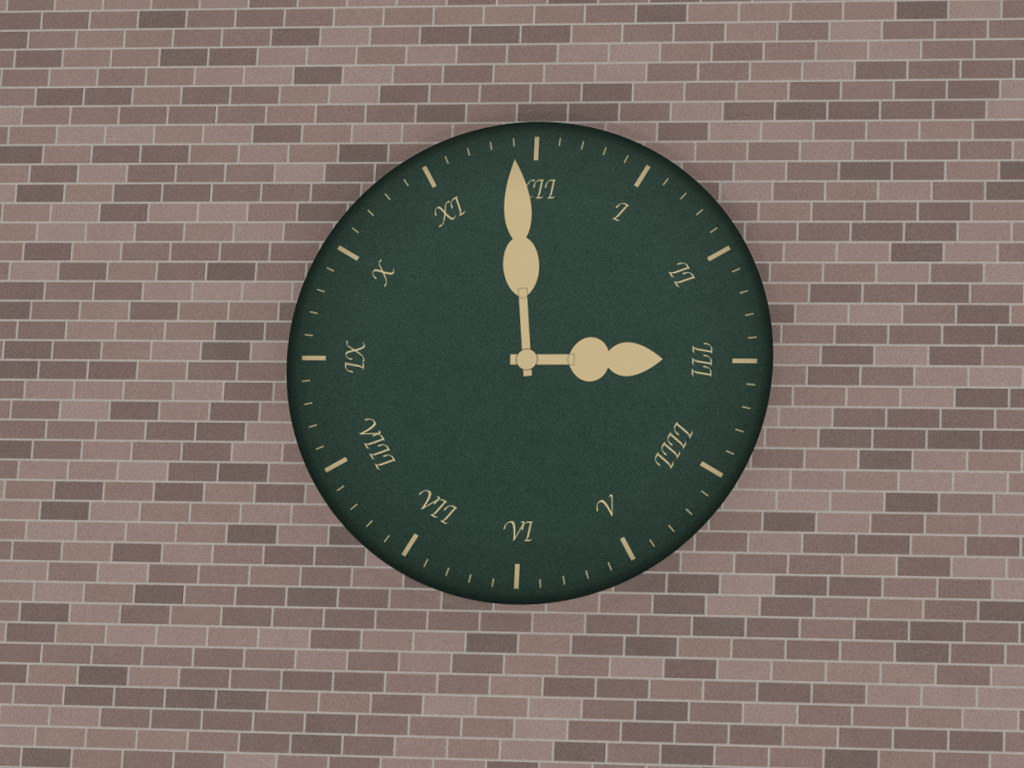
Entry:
h=2 m=59
